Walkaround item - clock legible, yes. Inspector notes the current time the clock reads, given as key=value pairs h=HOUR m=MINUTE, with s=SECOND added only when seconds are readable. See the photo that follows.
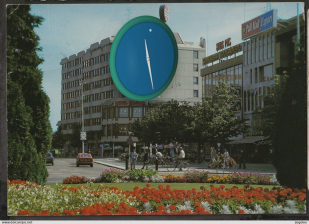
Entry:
h=11 m=27
